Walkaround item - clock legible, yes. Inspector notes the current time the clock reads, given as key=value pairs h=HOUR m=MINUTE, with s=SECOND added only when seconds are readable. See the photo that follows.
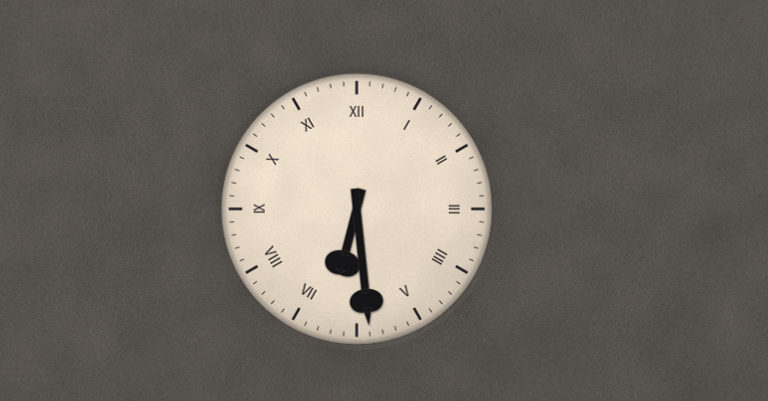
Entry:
h=6 m=29
